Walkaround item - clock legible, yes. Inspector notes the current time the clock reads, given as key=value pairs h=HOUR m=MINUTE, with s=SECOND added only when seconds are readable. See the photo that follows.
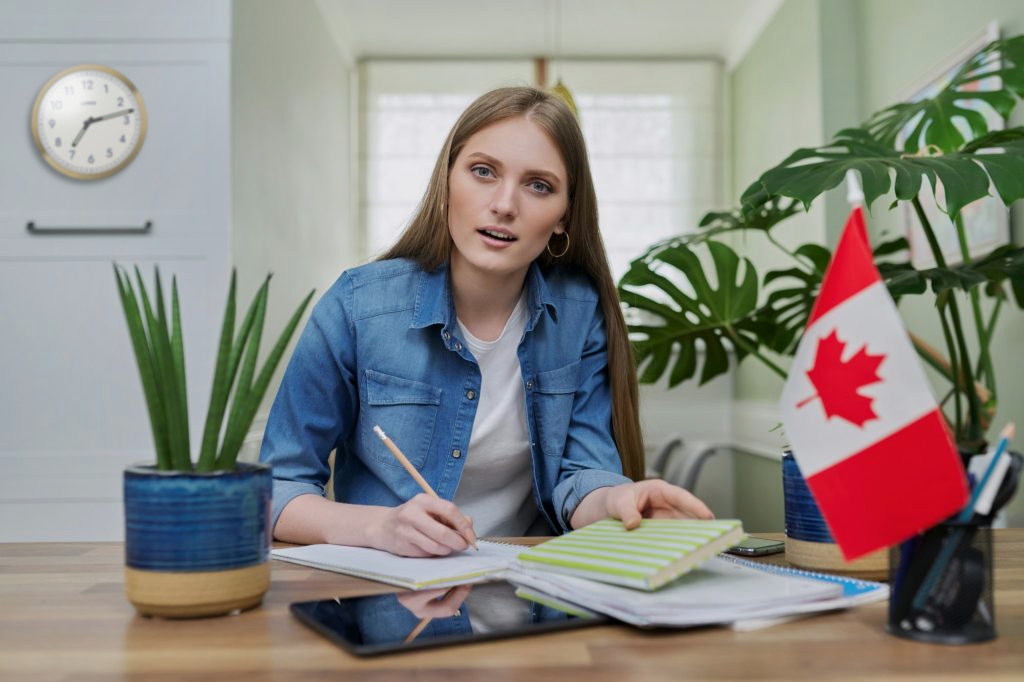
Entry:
h=7 m=13
